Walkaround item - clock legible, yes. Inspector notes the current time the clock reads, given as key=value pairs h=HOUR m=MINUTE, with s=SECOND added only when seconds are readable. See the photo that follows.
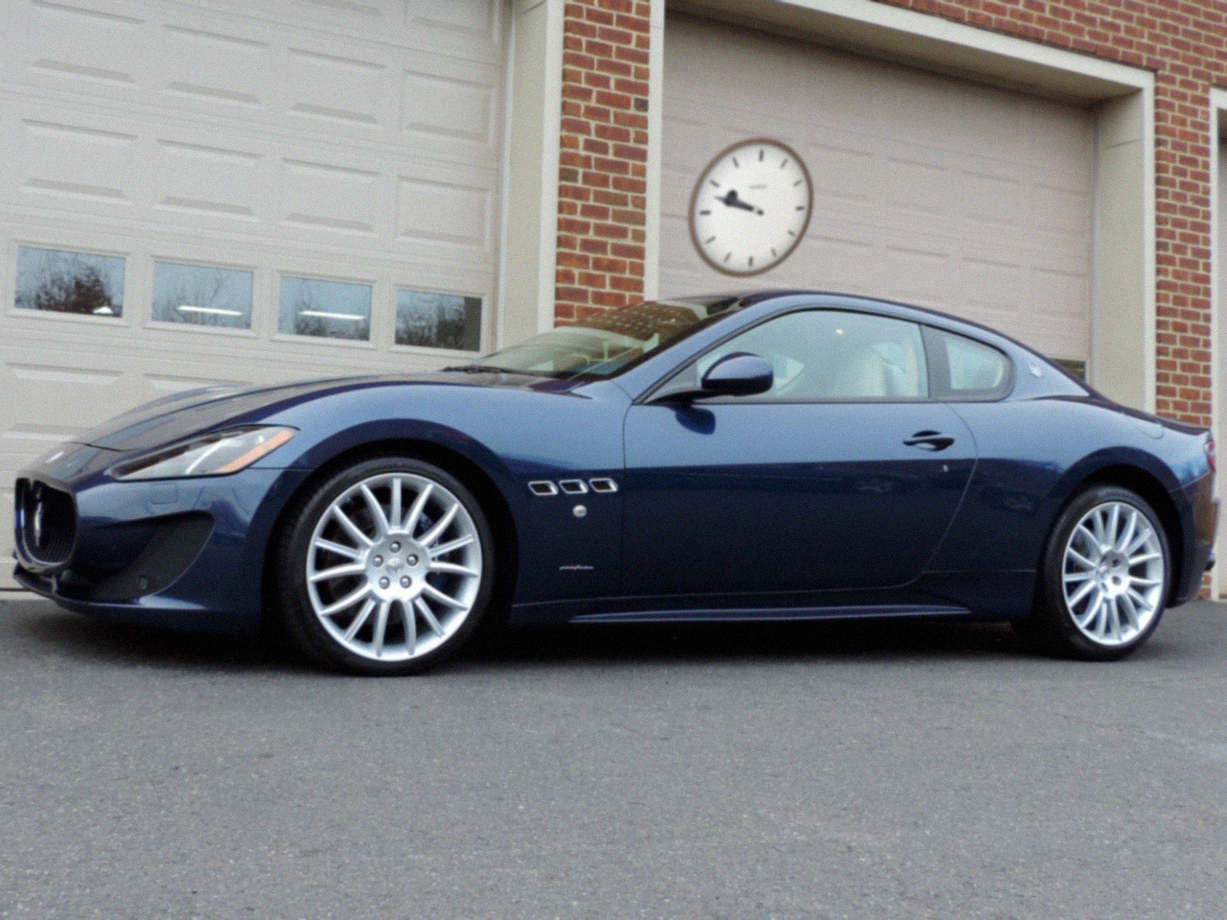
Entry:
h=9 m=48
